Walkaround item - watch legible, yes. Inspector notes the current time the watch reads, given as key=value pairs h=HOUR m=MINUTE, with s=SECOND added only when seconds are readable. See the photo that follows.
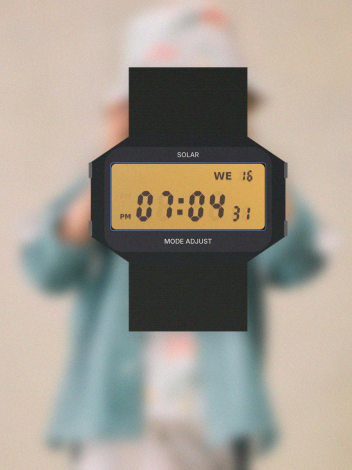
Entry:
h=7 m=4 s=31
